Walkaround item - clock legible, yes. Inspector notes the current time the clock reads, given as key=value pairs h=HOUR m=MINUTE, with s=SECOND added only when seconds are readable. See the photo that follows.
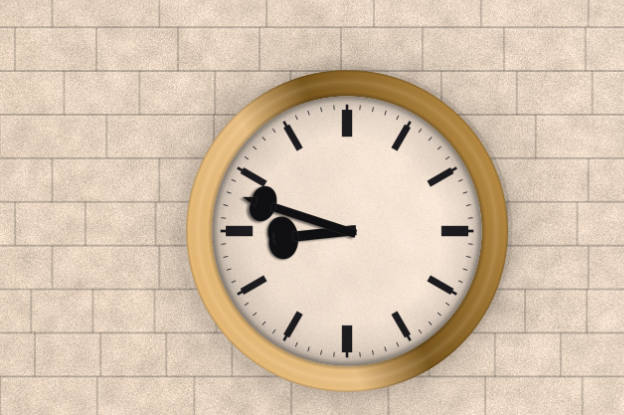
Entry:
h=8 m=48
